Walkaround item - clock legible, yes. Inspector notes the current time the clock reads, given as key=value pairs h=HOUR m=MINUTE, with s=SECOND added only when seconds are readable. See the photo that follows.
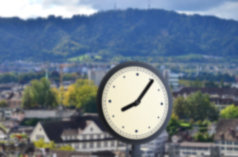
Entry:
h=8 m=6
